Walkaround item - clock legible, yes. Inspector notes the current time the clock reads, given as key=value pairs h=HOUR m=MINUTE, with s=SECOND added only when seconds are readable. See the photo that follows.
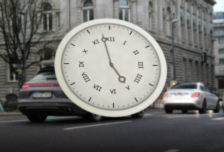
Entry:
h=4 m=58
